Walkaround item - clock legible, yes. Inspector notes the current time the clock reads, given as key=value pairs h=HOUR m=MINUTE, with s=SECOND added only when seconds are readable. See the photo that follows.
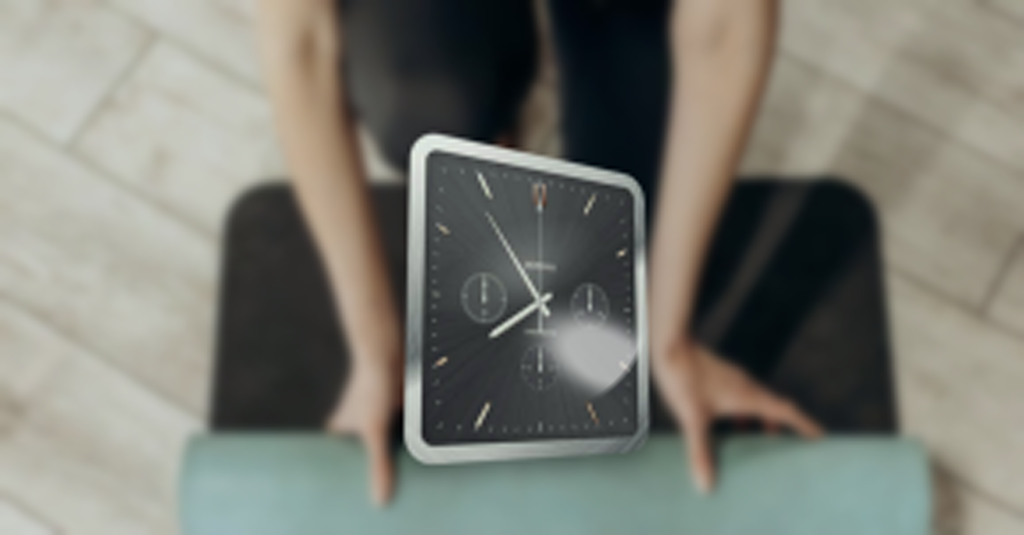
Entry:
h=7 m=54
